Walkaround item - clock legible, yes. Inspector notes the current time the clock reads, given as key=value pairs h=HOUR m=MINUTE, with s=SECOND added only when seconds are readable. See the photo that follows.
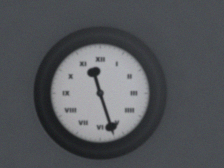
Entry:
h=11 m=27
